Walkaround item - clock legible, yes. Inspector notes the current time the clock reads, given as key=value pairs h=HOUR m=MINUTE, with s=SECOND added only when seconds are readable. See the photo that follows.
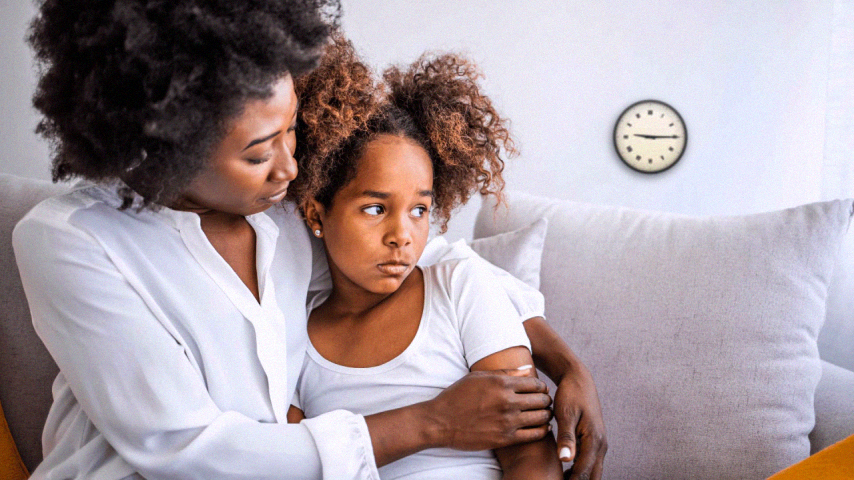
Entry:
h=9 m=15
